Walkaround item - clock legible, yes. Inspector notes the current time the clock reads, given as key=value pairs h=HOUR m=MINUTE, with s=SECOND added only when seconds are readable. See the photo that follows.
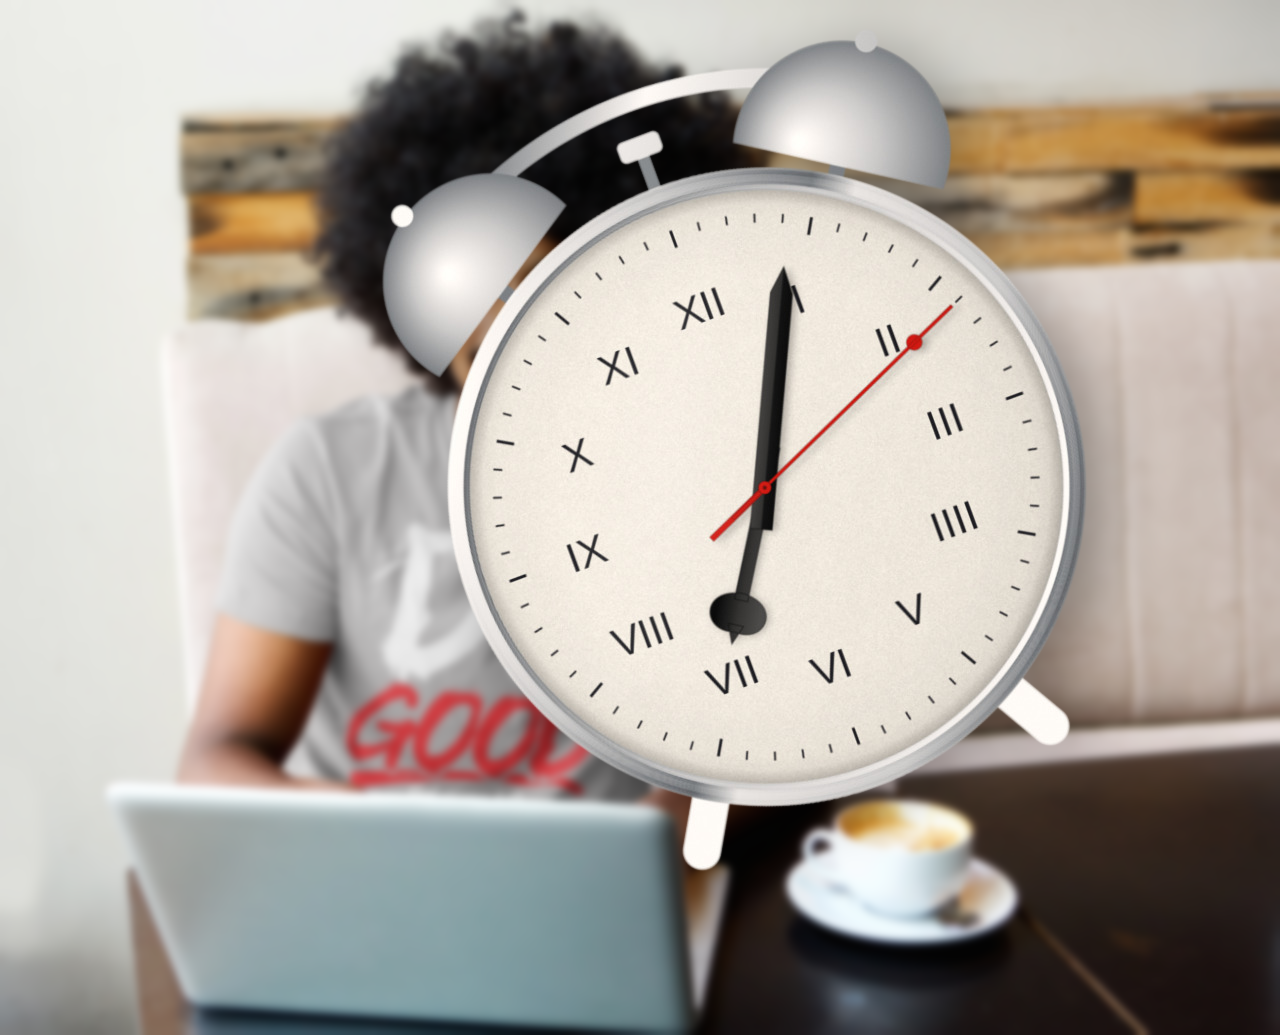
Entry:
h=7 m=4 s=11
